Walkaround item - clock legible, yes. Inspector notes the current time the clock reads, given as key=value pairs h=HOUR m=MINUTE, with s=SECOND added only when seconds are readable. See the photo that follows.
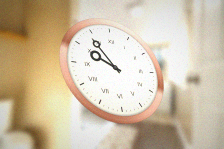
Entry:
h=9 m=54
